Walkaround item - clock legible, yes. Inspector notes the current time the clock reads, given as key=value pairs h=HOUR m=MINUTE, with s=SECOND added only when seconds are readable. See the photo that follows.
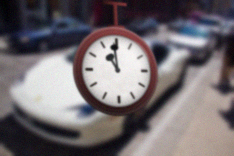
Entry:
h=10 m=59
